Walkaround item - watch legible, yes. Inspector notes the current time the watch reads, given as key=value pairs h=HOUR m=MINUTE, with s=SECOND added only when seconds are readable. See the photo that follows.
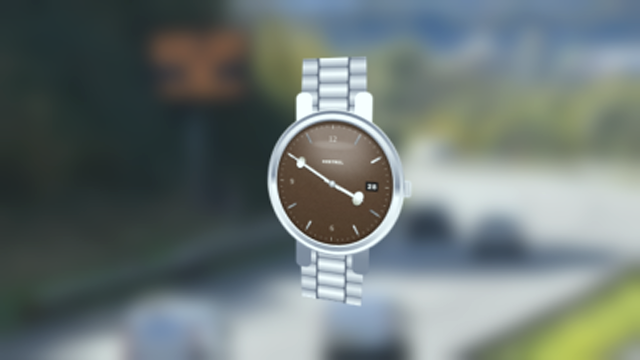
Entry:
h=3 m=50
